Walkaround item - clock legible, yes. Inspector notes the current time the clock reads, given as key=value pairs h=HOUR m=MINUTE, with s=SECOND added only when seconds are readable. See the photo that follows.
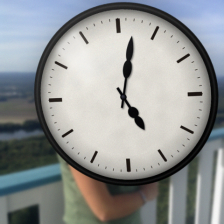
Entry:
h=5 m=2
